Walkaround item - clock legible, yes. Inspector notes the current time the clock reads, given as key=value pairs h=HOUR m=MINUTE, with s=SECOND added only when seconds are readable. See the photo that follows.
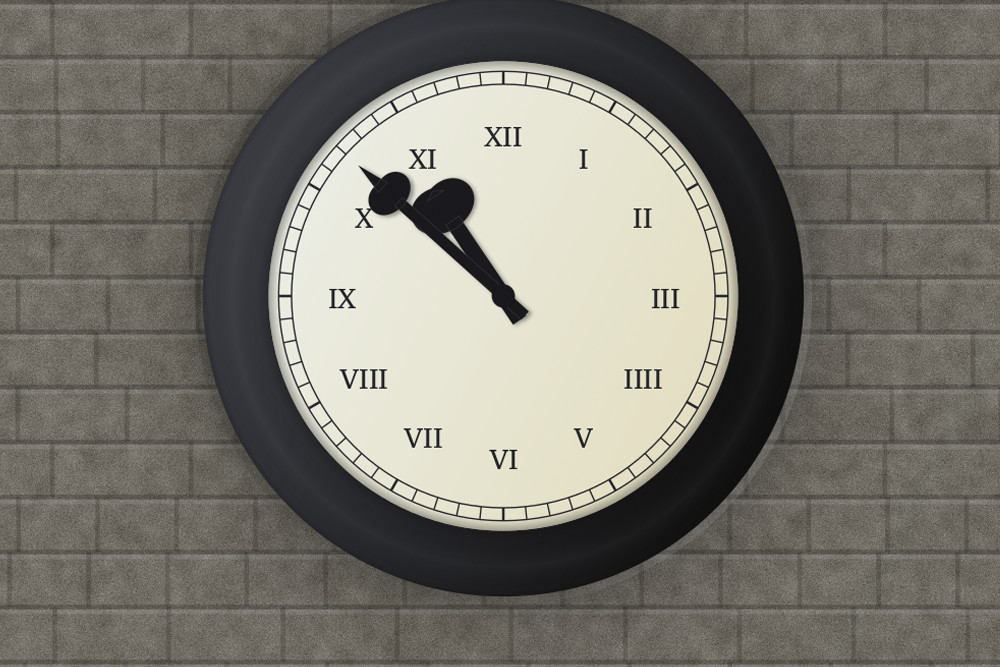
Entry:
h=10 m=52
